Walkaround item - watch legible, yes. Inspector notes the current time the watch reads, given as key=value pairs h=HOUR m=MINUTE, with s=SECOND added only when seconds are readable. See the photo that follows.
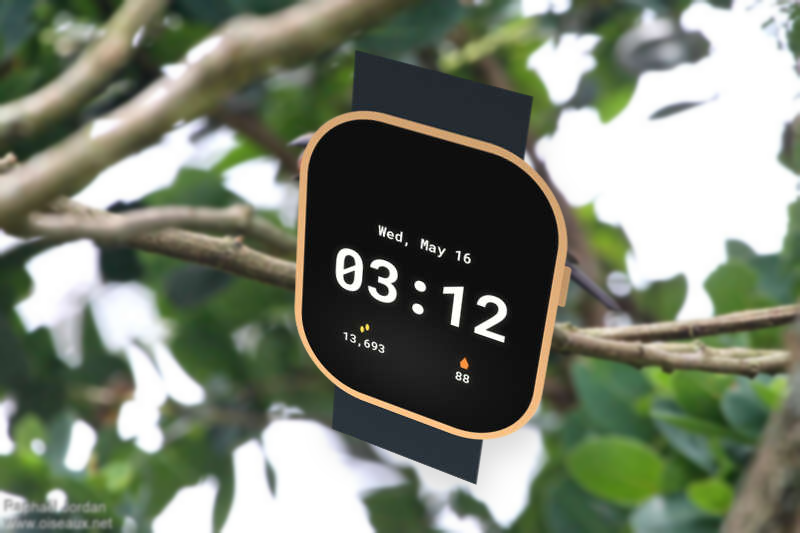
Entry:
h=3 m=12
